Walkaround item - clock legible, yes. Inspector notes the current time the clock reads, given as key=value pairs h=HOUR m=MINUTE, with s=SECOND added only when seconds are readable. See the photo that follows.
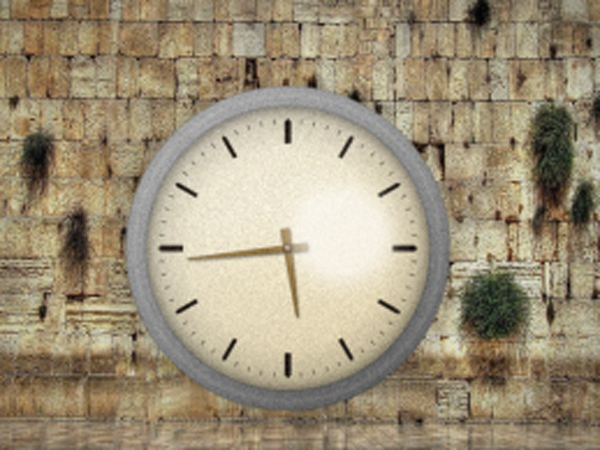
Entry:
h=5 m=44
